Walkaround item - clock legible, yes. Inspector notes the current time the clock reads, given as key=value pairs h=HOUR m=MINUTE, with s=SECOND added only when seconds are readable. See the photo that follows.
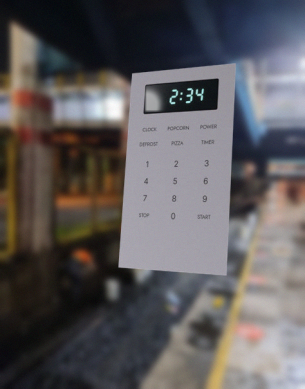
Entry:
h=2 m=34
